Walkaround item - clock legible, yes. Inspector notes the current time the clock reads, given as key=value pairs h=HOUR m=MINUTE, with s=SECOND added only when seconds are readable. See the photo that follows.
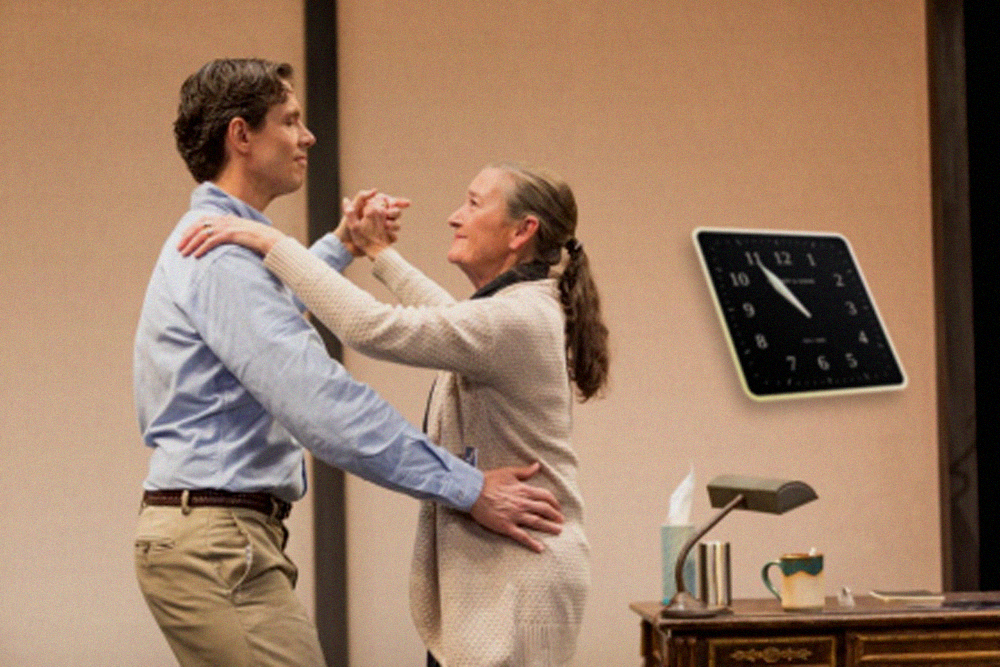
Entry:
h=10 m=55
